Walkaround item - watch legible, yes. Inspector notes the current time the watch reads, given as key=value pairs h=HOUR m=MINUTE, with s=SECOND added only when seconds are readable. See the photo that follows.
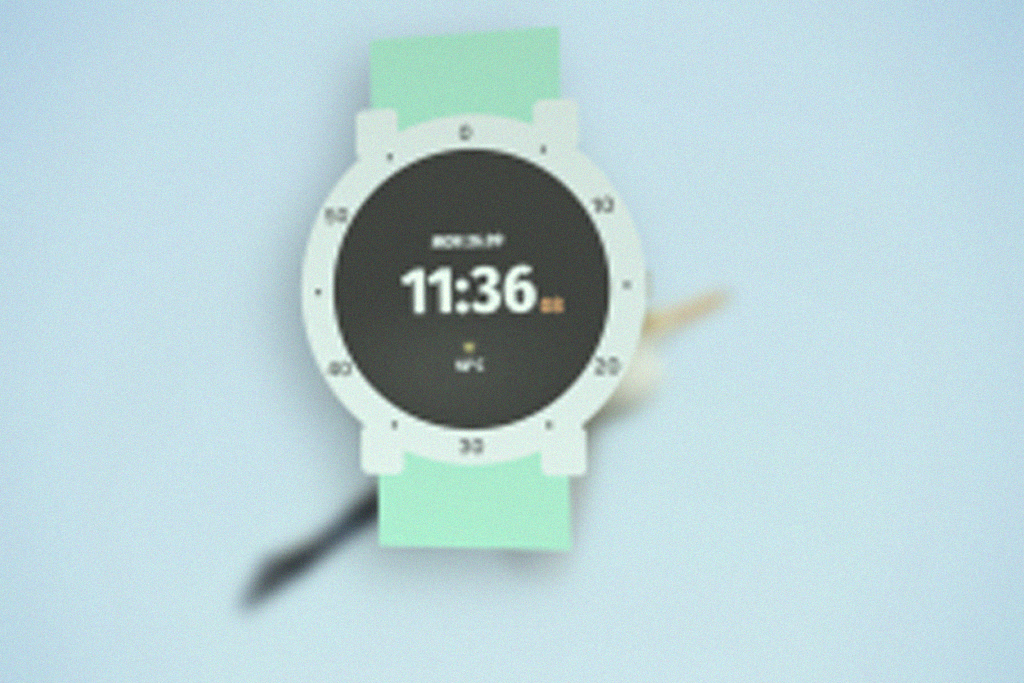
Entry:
h=11 m=36
